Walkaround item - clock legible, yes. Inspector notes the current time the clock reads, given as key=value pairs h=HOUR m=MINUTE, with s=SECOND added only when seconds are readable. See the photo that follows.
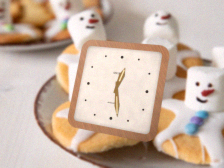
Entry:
h=12 m=28
